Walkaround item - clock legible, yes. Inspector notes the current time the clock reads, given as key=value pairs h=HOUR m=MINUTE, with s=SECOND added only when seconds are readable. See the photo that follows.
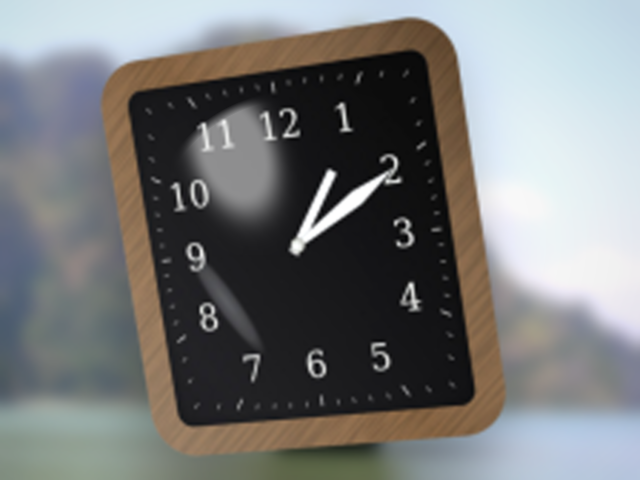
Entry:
h=1 m=10
